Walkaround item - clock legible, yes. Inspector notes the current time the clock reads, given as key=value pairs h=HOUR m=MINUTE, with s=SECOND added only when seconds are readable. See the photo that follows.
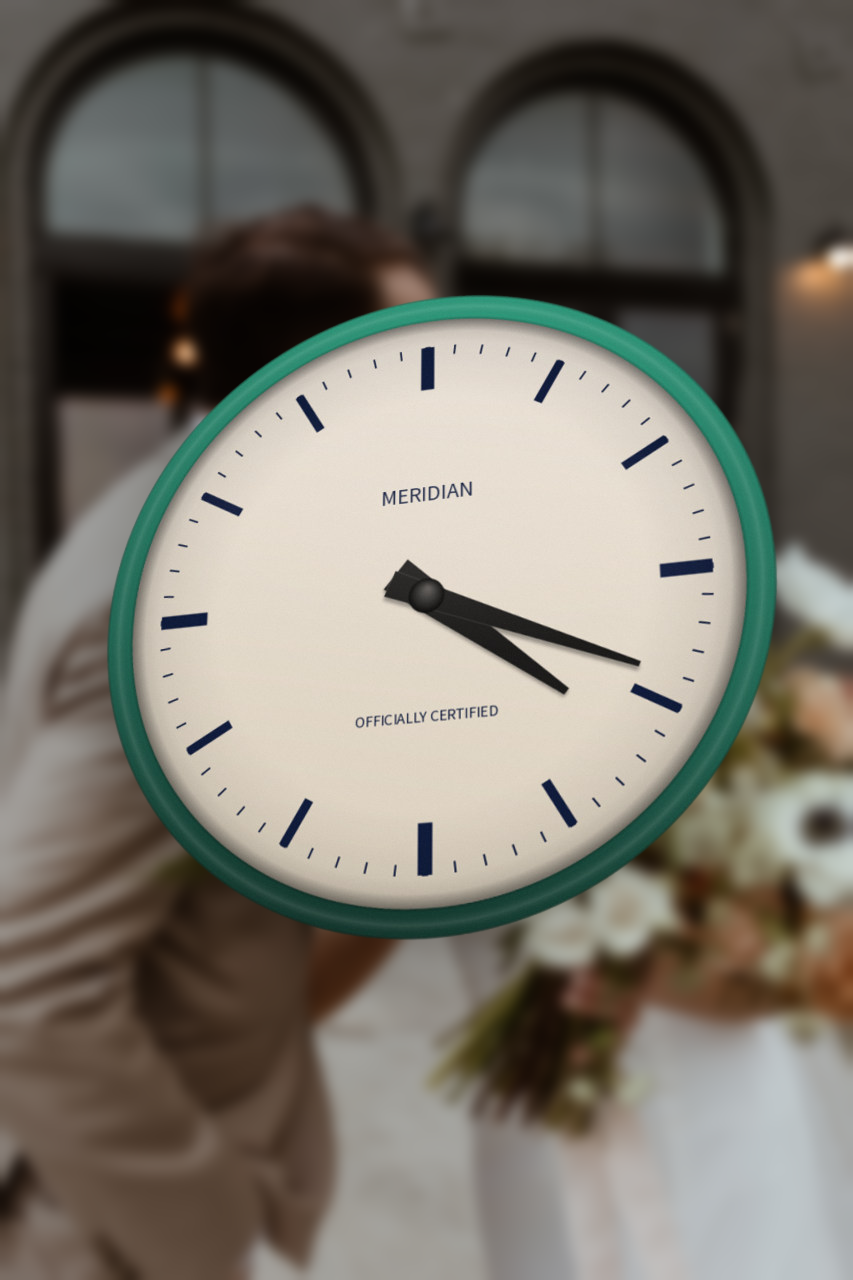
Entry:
h=4 m=19
